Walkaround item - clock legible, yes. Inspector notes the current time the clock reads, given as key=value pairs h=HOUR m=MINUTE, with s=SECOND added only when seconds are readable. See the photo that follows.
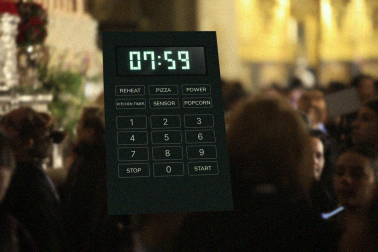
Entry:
h=7 m=59
